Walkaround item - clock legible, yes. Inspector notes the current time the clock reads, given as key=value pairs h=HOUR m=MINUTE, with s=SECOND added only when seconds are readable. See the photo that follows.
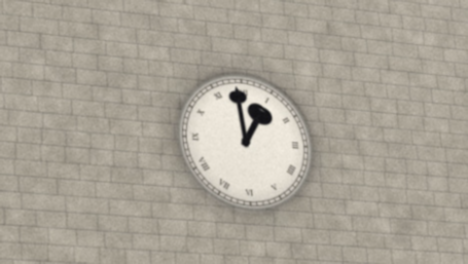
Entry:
h=12 m=59
